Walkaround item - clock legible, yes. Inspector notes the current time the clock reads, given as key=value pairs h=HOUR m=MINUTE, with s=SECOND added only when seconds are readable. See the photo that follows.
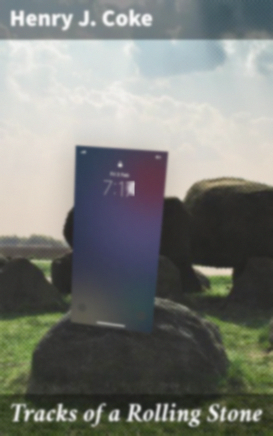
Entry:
h=7 m=17
